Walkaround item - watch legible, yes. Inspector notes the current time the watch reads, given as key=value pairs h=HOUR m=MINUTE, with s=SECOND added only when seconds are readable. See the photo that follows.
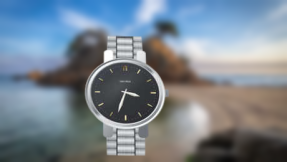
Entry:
h=3 m=33
